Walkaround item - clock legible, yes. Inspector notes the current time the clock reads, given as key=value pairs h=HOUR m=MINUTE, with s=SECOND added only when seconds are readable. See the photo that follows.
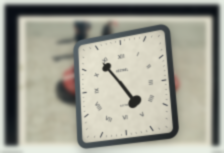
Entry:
h=4 m=54
